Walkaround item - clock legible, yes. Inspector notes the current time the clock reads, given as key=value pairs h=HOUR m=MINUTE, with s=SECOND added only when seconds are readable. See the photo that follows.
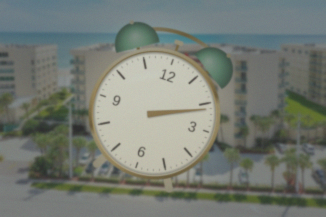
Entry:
h=2 m=11
